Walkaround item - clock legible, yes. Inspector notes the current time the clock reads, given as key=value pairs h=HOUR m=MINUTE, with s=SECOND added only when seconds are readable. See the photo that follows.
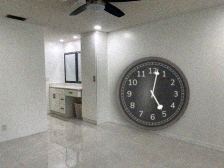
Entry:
h=5 m=2
